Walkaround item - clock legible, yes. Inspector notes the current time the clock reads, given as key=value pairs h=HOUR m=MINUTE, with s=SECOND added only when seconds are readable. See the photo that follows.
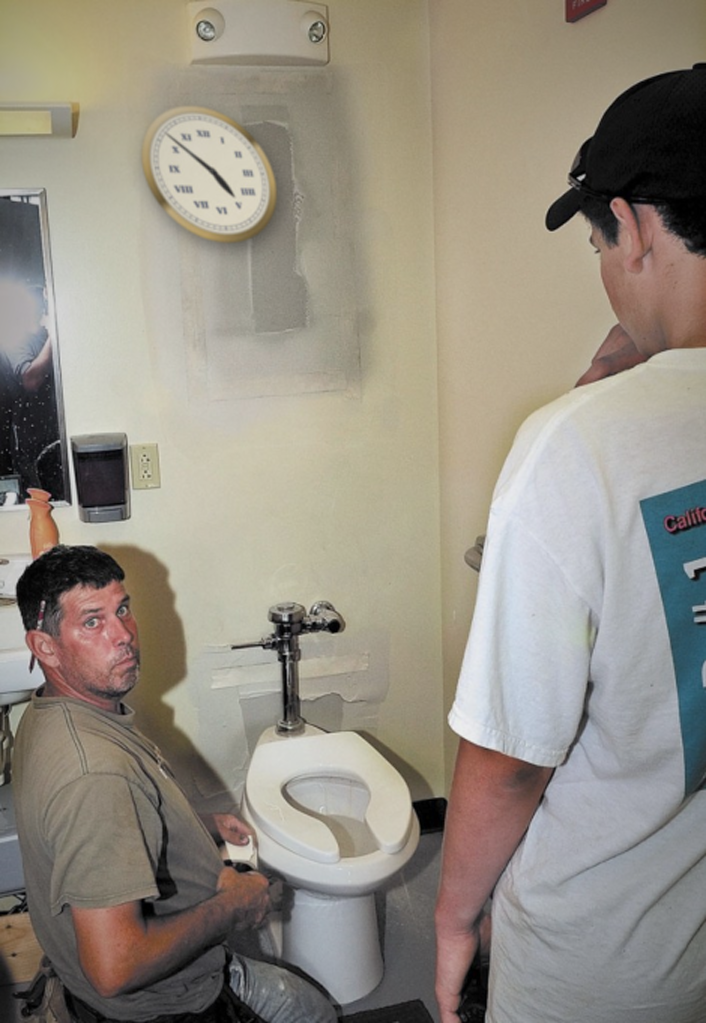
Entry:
h=4 m=52
